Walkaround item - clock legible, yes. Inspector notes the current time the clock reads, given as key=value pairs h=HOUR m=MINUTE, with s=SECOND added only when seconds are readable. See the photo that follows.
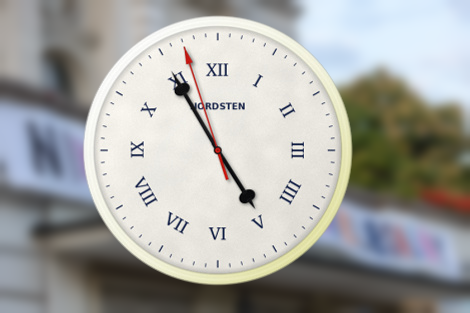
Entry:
h=4 m=54 s=57
